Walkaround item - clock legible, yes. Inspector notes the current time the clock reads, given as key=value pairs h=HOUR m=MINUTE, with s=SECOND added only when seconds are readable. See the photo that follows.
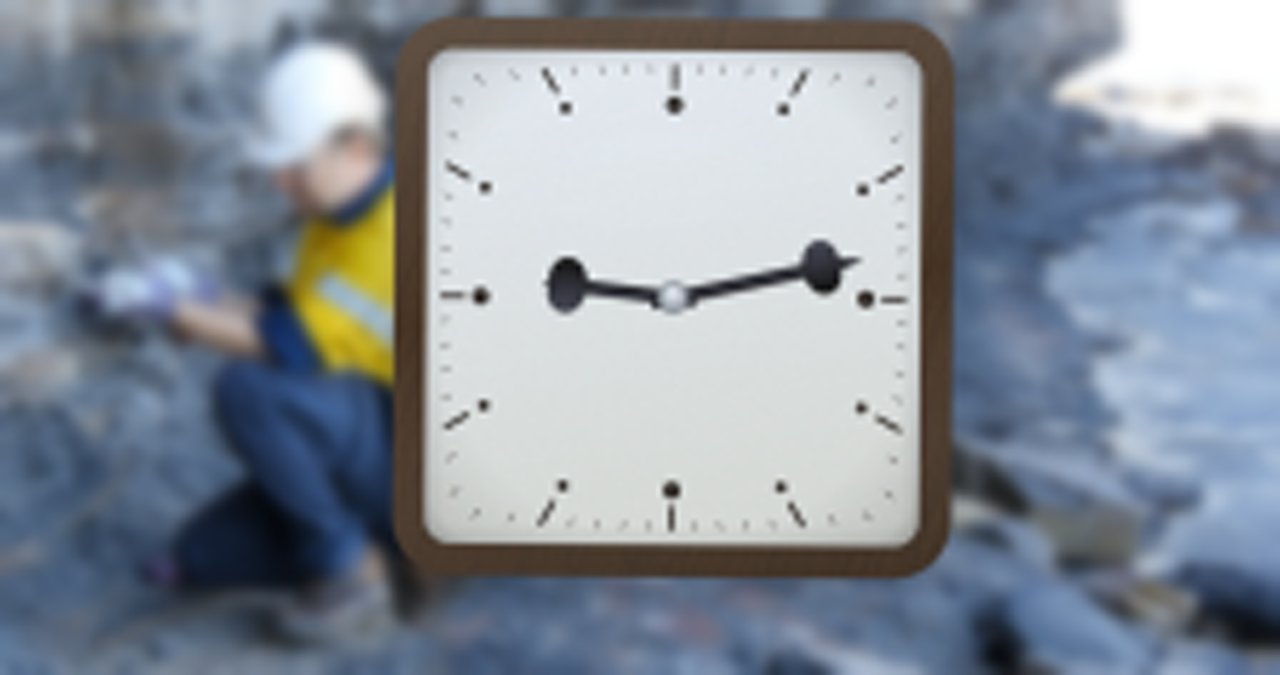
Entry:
h=9 m=13
